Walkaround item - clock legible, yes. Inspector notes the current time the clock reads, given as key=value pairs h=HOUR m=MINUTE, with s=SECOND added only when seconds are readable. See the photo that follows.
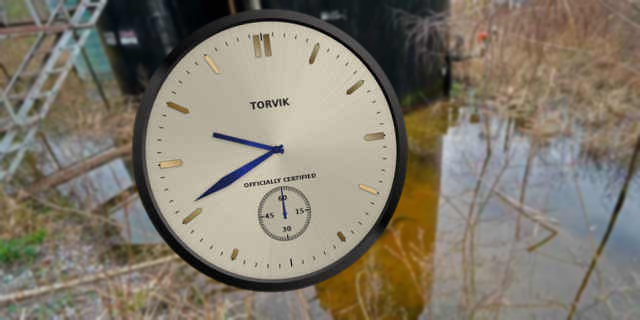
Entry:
h=9 m=41
